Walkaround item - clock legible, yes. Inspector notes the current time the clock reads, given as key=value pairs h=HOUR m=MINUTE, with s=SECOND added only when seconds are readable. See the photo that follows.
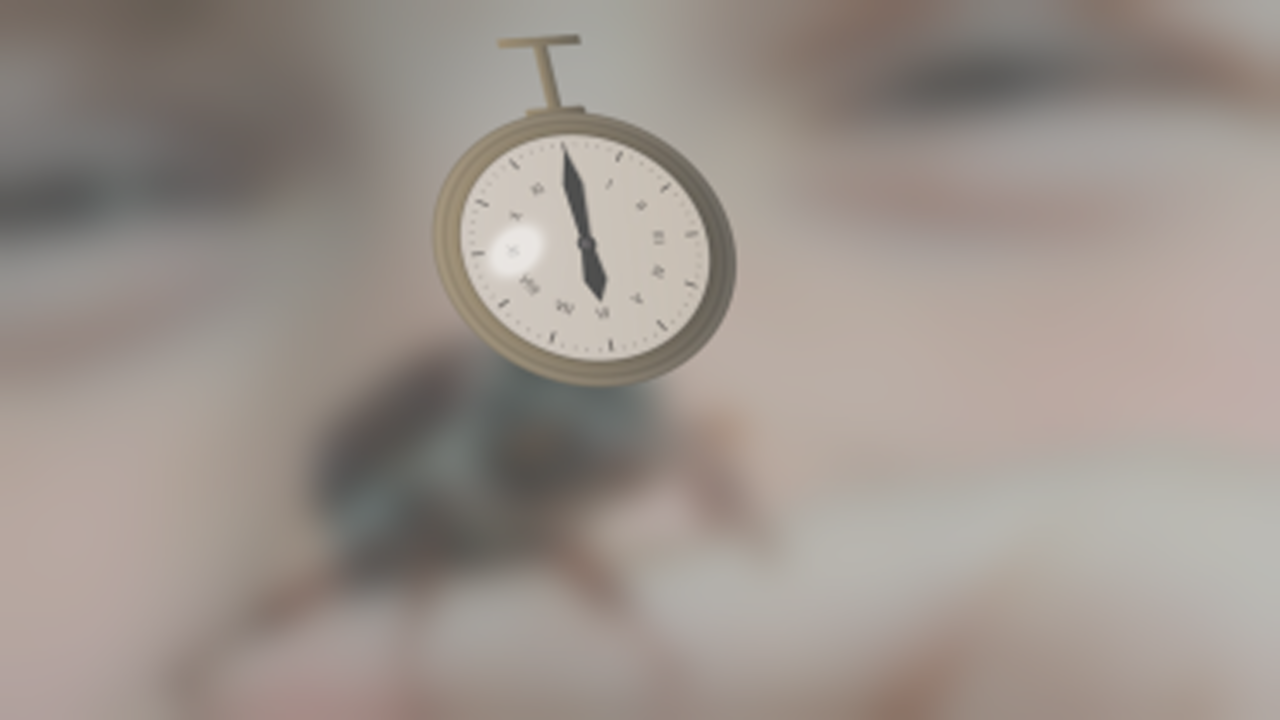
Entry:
h=6 m=0
